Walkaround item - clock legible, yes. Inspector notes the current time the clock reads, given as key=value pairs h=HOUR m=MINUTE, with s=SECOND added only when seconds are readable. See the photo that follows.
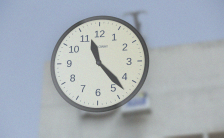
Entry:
h=11 m=23
